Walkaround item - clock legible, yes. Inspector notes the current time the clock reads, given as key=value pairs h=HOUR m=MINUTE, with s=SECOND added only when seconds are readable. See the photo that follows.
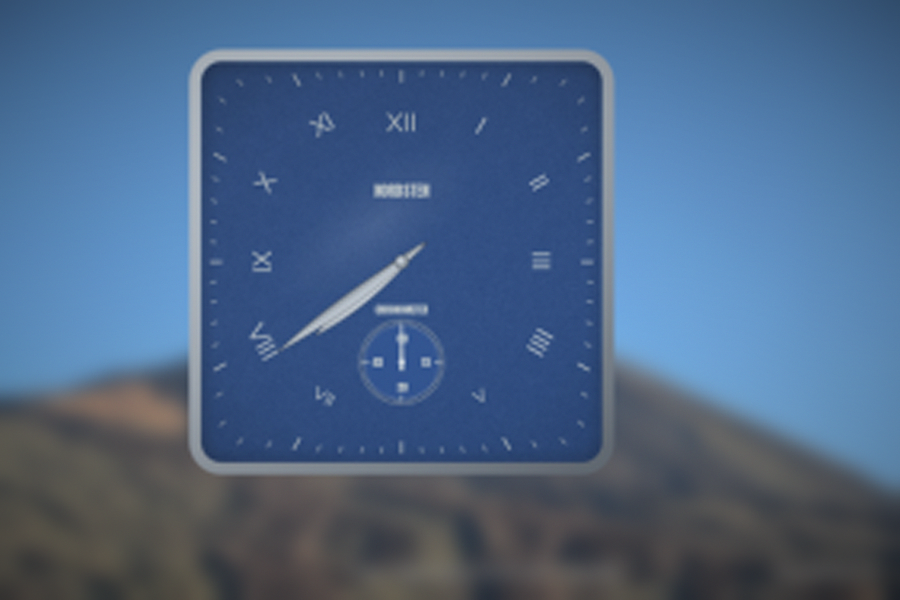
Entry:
h=7 m=39
